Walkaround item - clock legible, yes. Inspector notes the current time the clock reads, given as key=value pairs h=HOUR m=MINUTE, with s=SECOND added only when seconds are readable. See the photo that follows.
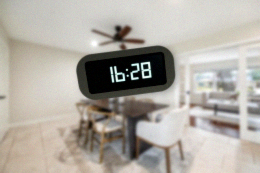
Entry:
h=16 m=28
